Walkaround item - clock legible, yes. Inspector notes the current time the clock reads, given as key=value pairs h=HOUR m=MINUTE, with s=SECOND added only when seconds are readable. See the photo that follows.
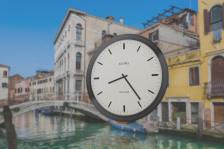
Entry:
h=8 m=24
